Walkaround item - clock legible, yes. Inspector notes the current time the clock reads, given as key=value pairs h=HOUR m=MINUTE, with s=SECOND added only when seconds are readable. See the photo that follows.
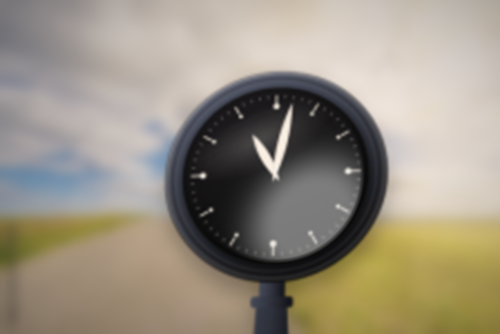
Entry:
h=11 m=2
